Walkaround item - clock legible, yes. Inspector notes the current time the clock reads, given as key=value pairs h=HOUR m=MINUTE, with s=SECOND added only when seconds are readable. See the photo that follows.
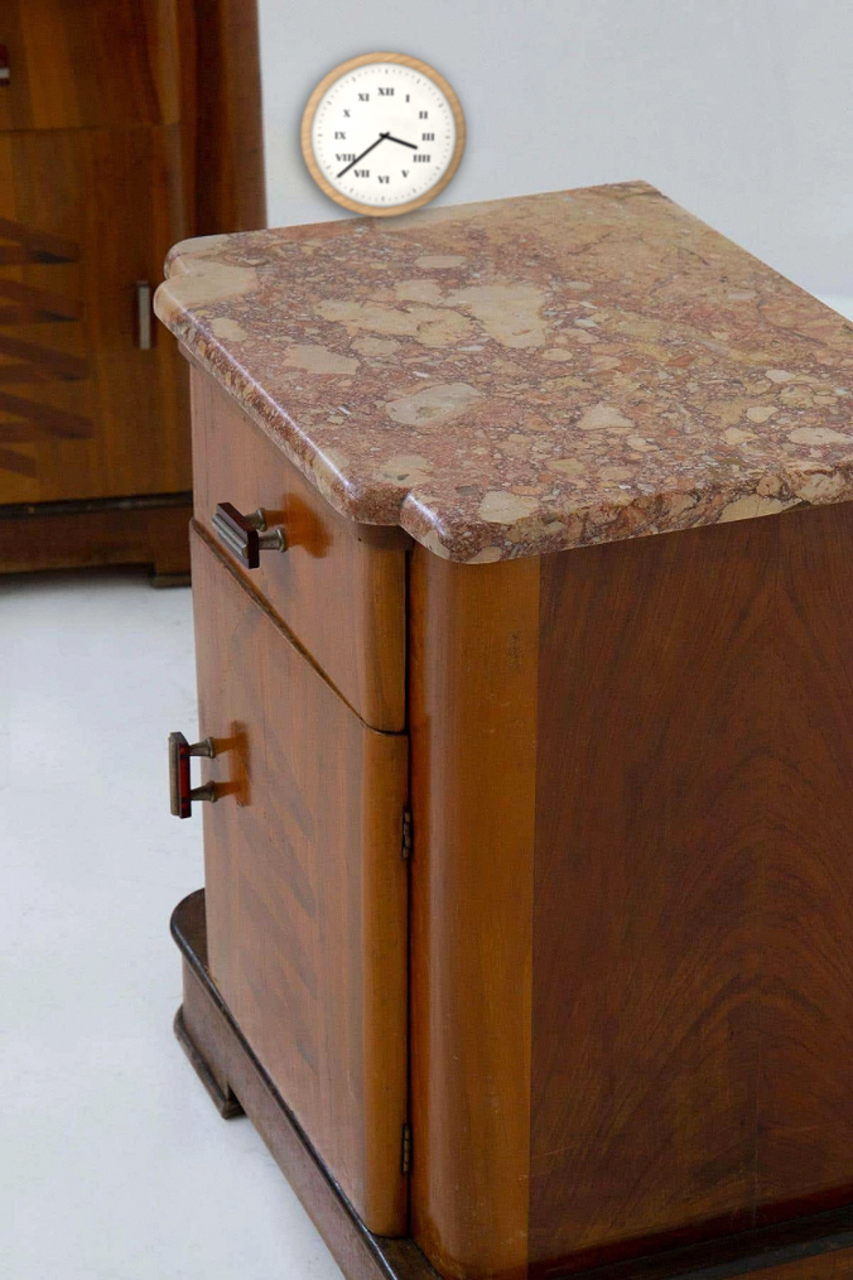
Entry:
h=3 m=38
